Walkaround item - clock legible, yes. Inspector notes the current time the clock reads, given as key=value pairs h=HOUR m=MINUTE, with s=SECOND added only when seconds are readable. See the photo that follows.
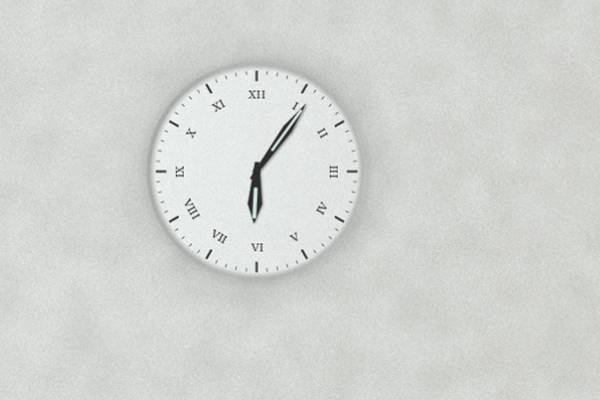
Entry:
h=6 m=6
